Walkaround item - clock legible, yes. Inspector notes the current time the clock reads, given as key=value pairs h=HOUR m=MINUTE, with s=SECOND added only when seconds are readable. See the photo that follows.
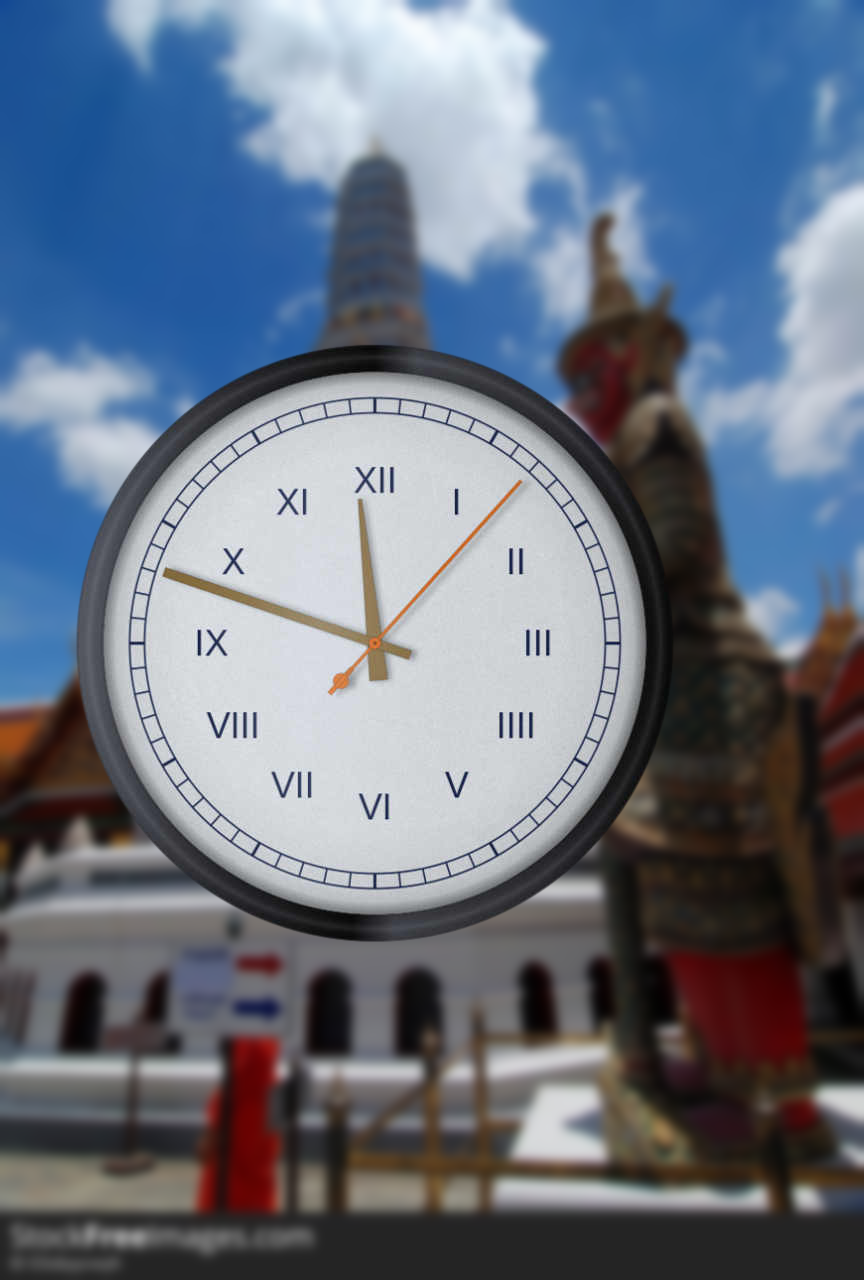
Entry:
h=11 m=48 s=7
